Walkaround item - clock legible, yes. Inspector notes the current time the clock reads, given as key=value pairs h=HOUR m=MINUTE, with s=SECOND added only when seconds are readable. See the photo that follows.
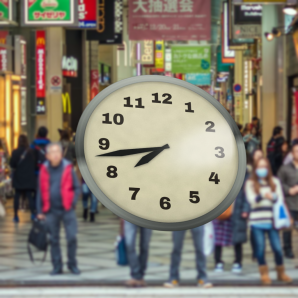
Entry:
h=7 m=43
